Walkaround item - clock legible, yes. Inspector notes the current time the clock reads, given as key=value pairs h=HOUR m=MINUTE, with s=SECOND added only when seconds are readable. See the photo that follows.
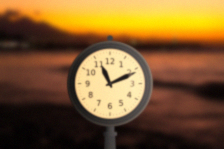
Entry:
h=11 m=11
